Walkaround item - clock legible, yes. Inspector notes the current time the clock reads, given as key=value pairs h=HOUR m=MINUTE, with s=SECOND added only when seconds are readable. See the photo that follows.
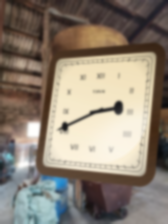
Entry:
h=2 m=41
